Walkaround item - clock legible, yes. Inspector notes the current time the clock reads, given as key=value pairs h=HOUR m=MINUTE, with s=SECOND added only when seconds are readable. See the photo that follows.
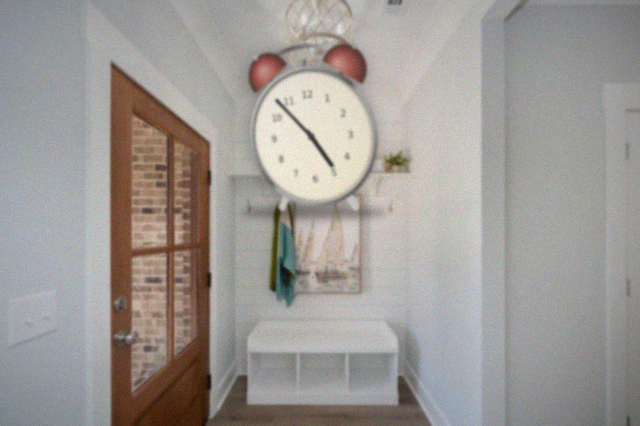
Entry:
h=4 m=53
